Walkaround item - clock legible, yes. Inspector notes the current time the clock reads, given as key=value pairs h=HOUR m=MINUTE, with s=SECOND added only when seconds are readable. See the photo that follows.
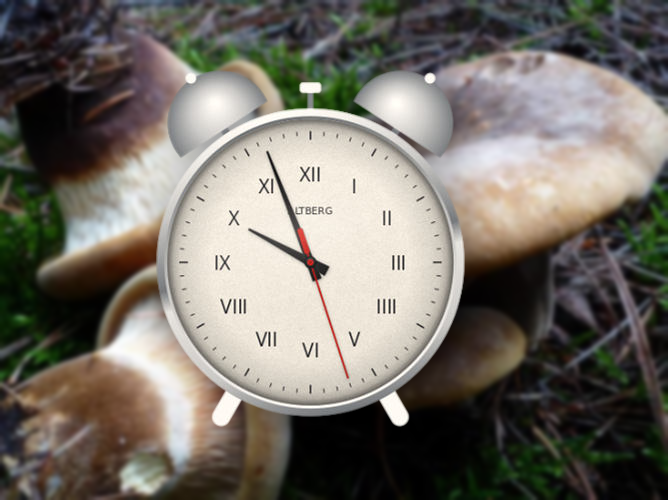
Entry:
h=9 m=56 s=27
